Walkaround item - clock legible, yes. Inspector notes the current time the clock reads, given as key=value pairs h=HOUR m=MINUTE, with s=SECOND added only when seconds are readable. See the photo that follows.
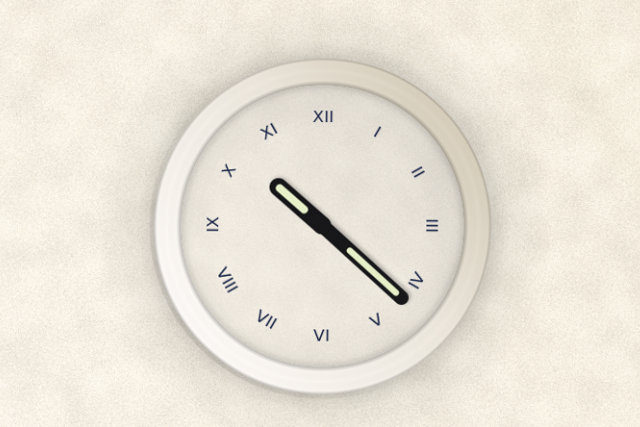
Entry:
h=10 m=22
